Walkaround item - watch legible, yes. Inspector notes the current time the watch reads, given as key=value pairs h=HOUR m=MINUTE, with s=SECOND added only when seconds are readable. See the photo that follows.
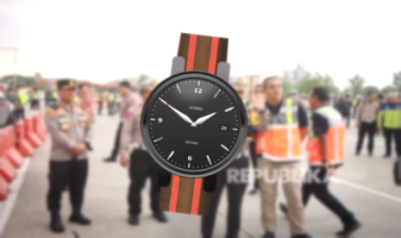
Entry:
h=1 m=50
